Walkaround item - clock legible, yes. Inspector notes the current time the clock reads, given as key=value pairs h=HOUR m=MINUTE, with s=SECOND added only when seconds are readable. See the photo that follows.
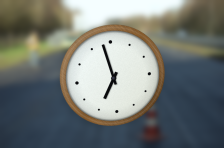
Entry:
h=6 m=58
